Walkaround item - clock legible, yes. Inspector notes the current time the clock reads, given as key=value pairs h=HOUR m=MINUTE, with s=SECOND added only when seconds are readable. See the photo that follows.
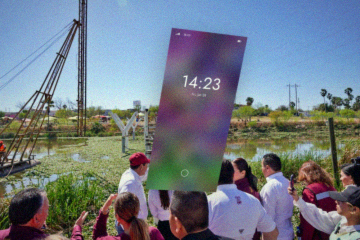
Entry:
h=14 m=23
